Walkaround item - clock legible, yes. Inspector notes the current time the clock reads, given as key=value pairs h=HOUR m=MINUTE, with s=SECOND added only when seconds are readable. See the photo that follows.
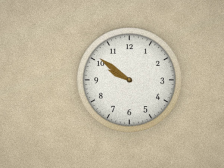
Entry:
h=9 m=51
